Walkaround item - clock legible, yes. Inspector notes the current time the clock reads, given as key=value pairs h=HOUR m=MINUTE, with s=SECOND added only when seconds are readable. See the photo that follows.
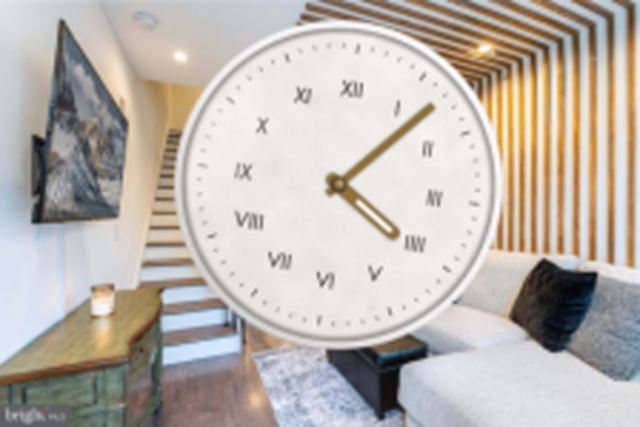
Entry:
h=4 m=7
